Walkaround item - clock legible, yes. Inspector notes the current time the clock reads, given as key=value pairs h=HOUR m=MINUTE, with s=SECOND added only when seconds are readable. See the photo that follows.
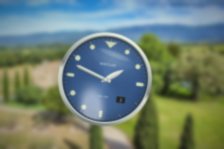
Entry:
h=1 m=48
